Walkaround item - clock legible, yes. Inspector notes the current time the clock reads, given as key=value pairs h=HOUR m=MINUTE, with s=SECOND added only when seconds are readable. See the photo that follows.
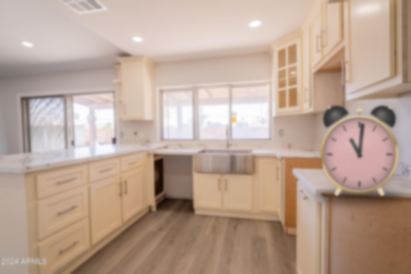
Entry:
h=11 m=1
